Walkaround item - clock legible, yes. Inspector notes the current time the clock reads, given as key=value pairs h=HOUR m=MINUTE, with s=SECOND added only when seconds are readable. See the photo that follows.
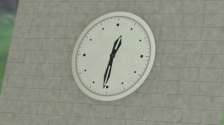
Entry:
h=12 m=31
